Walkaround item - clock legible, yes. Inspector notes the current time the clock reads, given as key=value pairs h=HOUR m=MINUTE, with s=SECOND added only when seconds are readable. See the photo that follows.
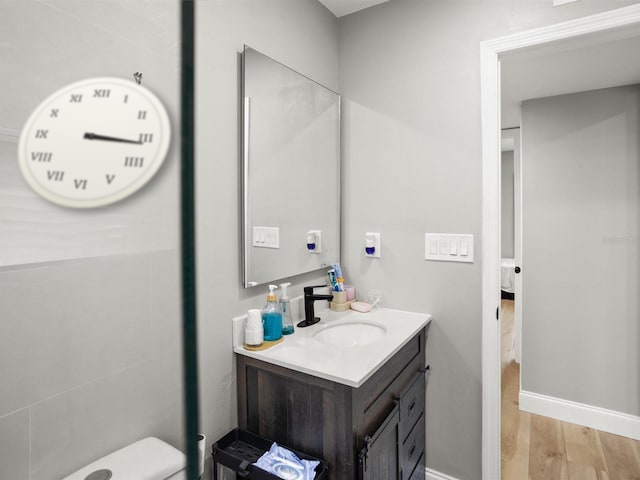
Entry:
h=3 m=16
